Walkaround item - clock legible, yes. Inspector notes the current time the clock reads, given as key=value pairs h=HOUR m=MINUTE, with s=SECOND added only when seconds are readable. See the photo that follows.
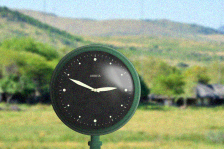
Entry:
h=2 m=49
